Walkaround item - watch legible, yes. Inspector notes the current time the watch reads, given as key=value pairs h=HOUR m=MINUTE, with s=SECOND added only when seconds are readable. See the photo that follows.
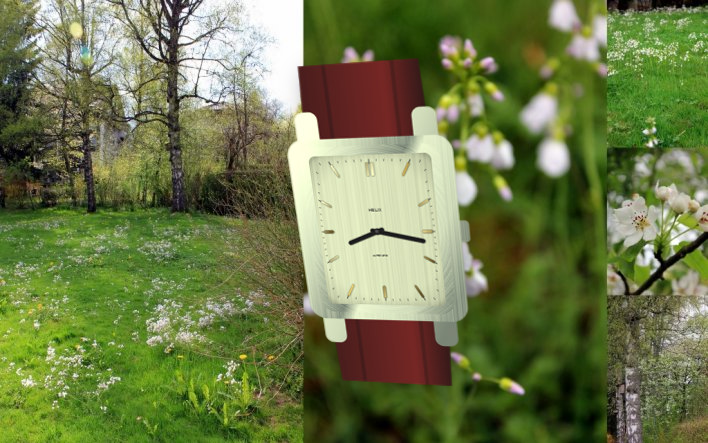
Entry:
h=8 m=17
